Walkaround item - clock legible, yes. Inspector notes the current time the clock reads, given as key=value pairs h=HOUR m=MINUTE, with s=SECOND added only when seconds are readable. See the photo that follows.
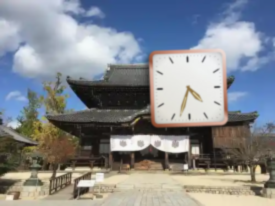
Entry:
h=4 m=33
